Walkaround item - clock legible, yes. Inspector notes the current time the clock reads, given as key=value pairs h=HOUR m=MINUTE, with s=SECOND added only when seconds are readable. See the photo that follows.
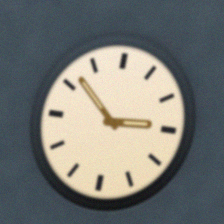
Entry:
h=2 m=52
